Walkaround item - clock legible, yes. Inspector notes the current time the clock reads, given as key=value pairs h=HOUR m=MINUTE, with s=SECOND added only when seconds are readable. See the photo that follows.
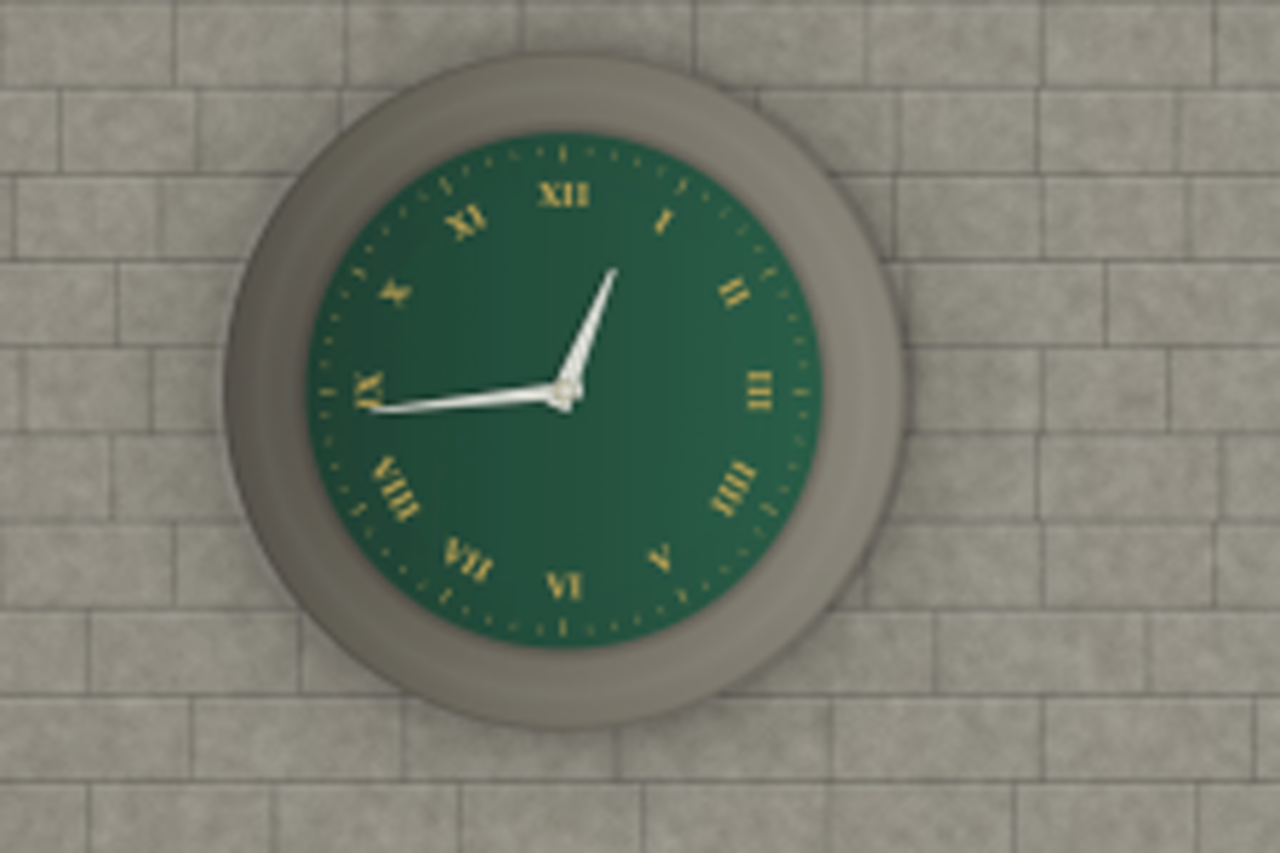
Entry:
h=12 m=44
